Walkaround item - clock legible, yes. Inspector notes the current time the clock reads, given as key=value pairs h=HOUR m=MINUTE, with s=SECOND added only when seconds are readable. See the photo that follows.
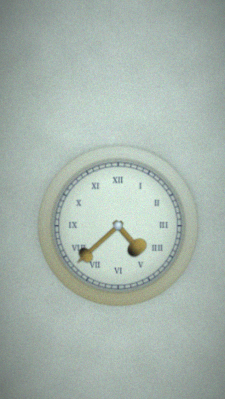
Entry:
h=4 m=38
